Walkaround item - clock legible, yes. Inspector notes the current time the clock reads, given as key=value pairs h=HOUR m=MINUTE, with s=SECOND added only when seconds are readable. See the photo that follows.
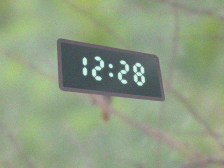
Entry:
h=12 m=28
